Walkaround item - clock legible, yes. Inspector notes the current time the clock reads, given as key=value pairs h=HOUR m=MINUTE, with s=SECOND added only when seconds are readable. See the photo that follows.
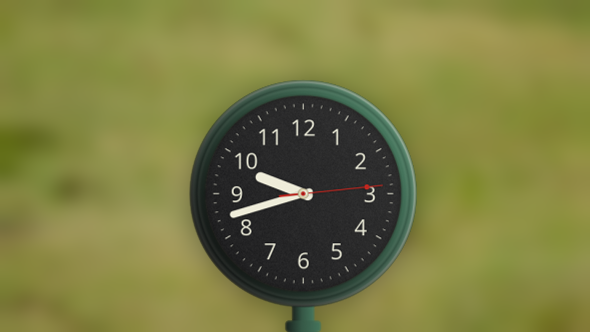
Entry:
h=9 m=42 s=14
